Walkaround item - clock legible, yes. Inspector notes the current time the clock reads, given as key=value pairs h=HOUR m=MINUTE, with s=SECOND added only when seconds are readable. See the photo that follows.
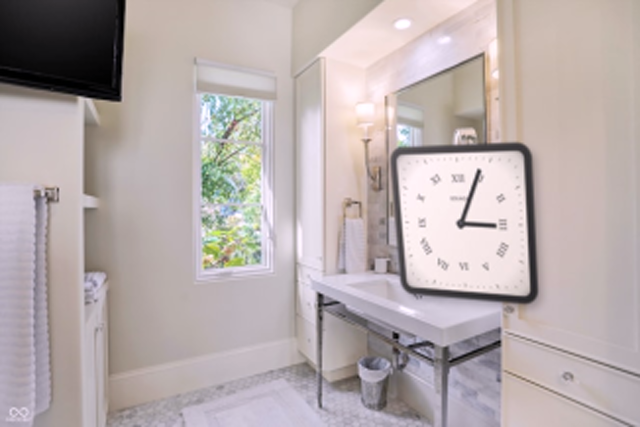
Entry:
h=3 m=4
